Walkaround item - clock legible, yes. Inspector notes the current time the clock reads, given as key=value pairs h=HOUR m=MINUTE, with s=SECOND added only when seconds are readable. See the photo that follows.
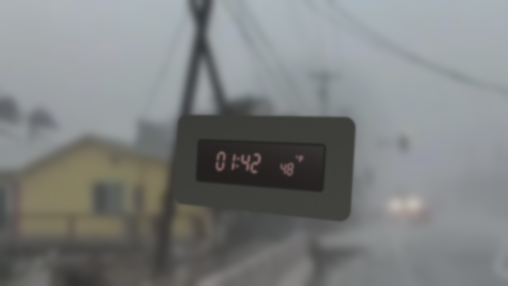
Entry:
h=1 m=42
